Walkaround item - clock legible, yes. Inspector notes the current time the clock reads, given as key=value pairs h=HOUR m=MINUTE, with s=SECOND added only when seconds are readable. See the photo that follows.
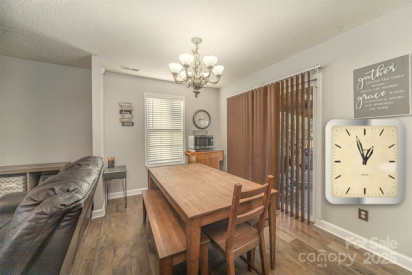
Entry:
h=12 m=57
